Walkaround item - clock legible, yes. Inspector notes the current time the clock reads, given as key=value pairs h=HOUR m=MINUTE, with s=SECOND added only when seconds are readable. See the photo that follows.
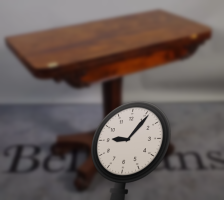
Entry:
h=9 m=6
